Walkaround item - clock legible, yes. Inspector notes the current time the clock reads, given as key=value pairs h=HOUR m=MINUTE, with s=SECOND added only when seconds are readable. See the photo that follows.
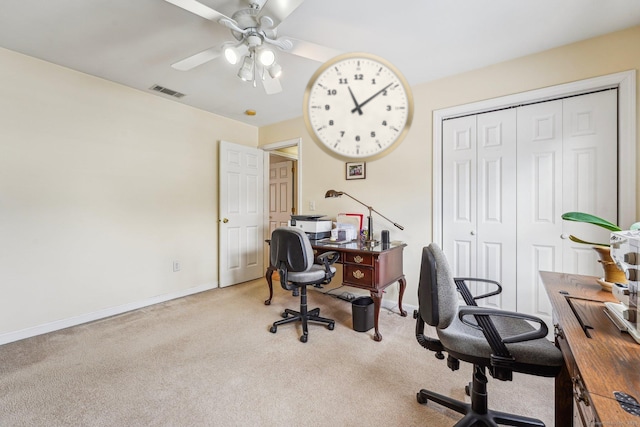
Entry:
h=11 m=9
